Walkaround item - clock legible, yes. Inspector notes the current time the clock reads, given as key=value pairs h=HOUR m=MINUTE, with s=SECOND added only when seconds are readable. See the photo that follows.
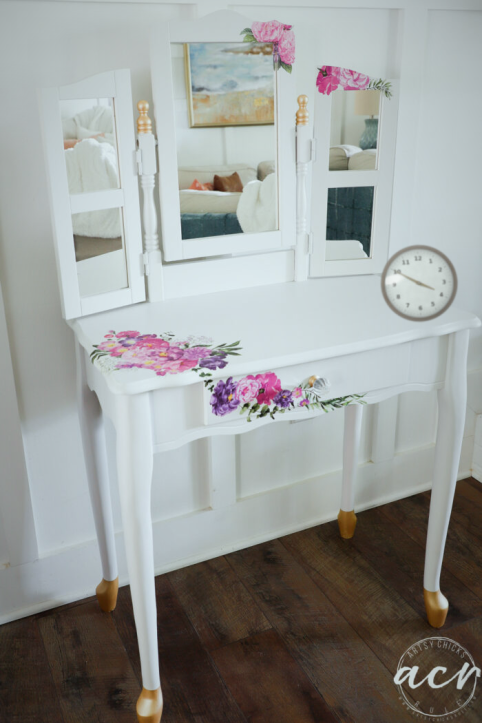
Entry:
h=3 m=50
